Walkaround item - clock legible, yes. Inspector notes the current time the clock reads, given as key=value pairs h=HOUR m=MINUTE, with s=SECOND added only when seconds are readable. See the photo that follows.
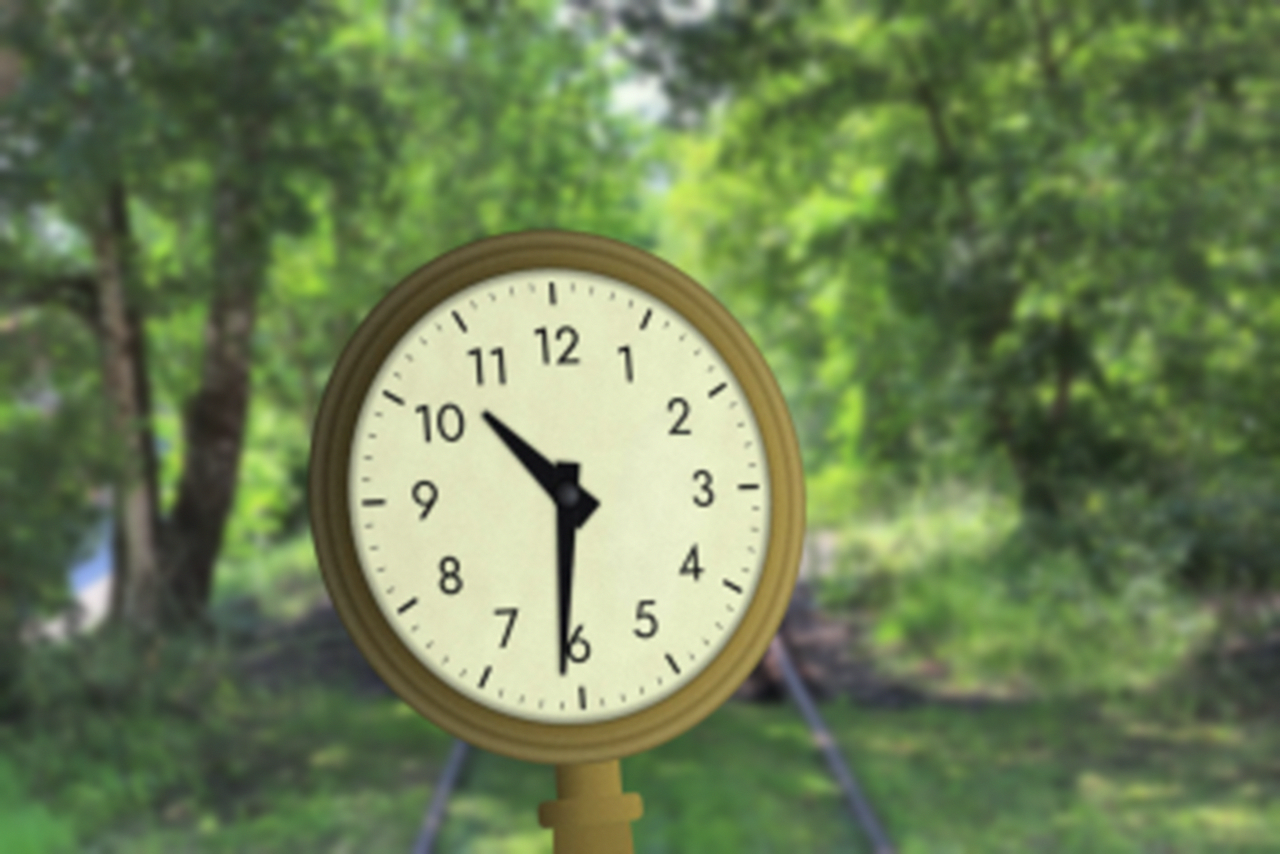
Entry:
h=10 m=31
